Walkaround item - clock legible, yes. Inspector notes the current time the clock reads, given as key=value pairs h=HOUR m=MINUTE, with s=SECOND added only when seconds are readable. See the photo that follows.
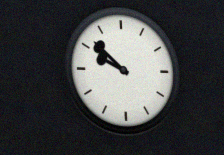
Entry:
h=9 m=52
